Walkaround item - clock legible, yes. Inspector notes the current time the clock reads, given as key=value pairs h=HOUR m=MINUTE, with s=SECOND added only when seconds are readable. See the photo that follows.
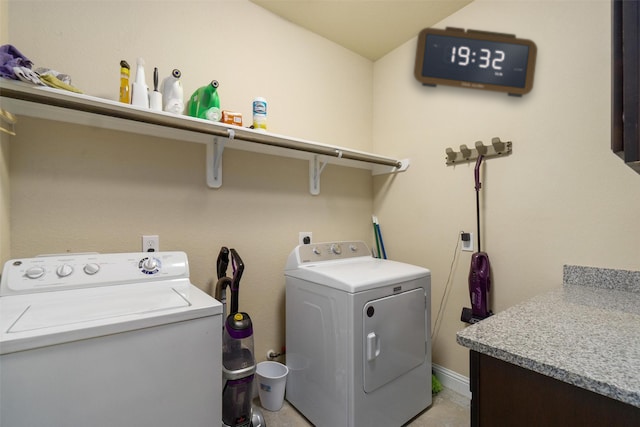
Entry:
h=19 m=32
